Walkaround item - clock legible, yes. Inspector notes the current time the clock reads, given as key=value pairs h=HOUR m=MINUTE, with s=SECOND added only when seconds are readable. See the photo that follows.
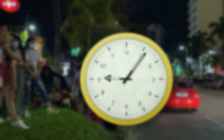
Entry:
h=9 m=6
